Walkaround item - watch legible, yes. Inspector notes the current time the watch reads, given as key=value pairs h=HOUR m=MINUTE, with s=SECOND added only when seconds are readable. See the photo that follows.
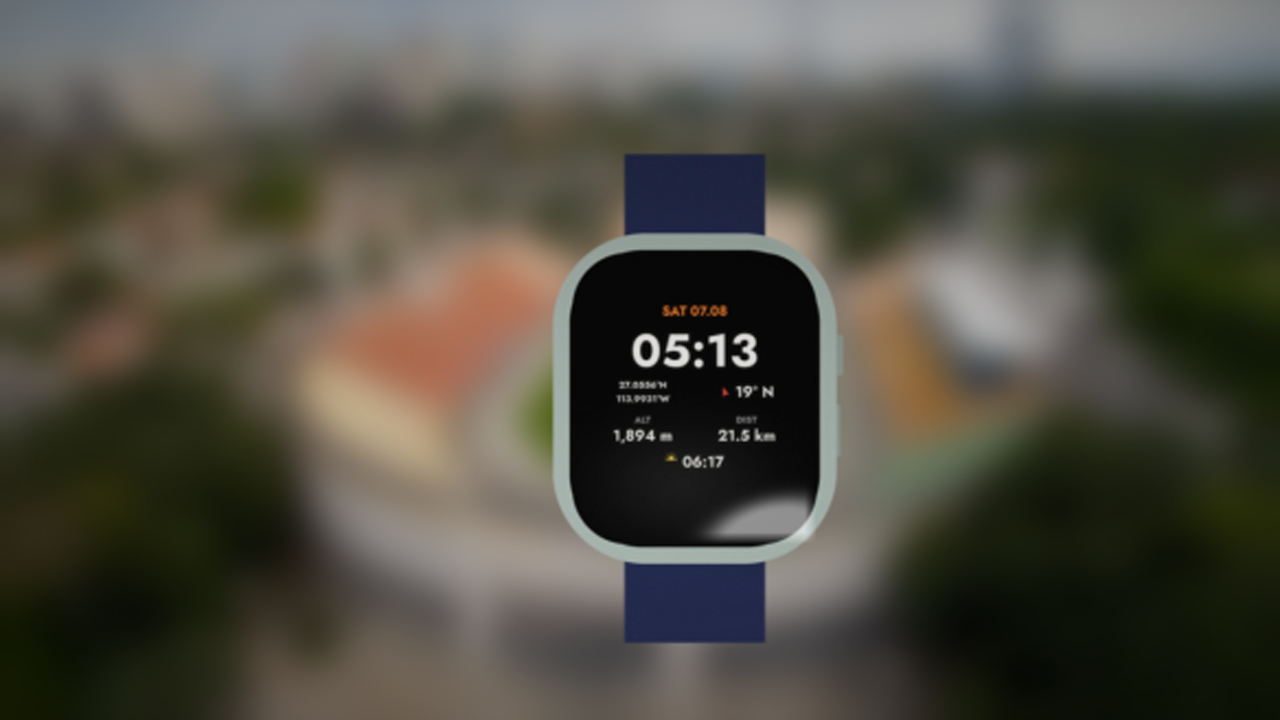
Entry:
h=5 m=13
